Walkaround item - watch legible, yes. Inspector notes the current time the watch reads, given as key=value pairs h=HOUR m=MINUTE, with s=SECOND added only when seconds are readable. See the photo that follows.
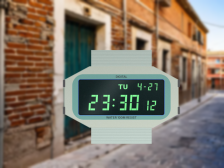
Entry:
h=23 m=30 s=12
